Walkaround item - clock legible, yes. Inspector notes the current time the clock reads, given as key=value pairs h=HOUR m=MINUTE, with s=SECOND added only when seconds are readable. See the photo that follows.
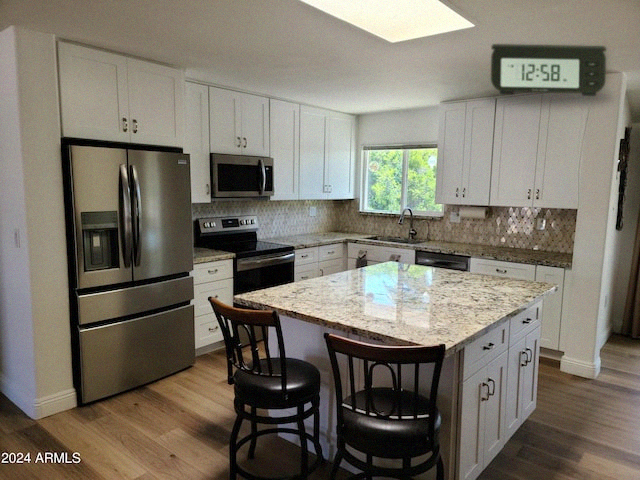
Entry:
h=12 m=58
